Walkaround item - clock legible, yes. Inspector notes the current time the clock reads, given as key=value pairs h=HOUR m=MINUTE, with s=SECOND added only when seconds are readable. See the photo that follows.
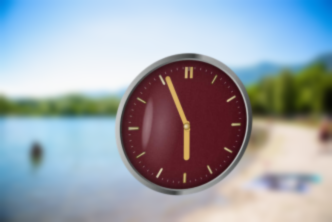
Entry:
h=5 m=56
